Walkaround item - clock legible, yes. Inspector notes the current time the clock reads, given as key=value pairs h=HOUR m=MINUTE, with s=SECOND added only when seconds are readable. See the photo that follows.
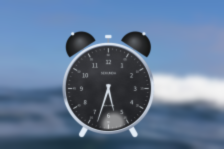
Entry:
h=5 m=33
